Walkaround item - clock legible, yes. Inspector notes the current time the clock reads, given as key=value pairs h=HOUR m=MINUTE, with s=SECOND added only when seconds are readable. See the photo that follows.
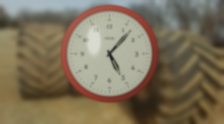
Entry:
h=5 m=7
